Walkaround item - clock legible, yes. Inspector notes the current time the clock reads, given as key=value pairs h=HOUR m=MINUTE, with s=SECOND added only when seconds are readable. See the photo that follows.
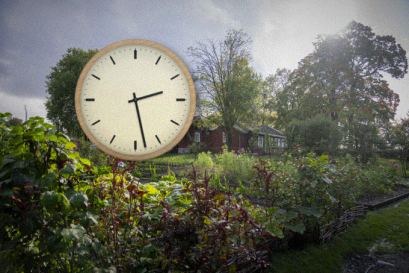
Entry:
h=2 m=28
